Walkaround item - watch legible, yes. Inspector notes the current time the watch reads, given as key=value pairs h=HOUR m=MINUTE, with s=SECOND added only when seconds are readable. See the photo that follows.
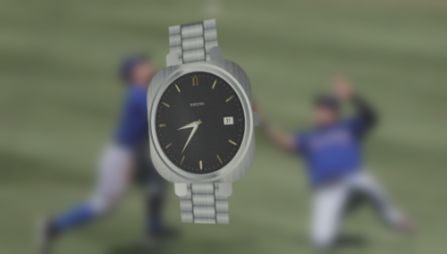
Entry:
h=8 m=36
